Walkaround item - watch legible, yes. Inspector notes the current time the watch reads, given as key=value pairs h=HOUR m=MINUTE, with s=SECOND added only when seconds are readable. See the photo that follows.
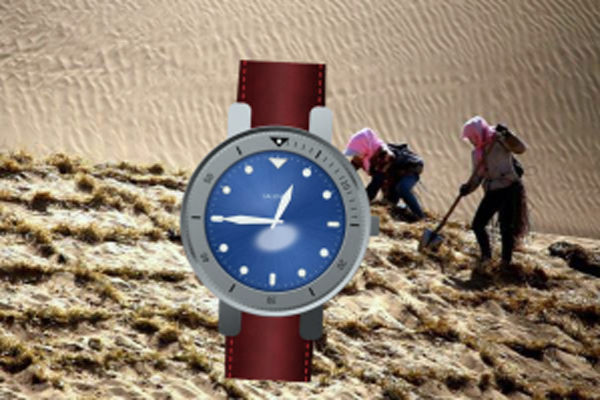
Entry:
h=12 m=45
